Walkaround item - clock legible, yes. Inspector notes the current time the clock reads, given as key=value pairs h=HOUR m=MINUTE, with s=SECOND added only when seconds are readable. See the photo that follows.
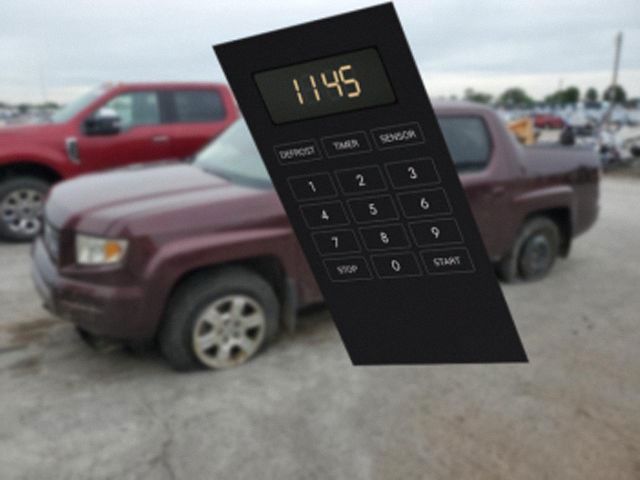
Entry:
h=11 m=45
